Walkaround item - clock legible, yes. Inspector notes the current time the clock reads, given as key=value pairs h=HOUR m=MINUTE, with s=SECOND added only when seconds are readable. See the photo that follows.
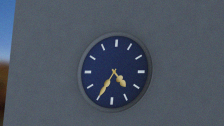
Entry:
h=4 m=35
